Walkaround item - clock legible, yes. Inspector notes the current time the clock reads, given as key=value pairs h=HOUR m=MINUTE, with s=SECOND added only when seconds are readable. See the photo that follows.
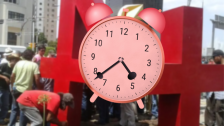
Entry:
h=4 m=38
